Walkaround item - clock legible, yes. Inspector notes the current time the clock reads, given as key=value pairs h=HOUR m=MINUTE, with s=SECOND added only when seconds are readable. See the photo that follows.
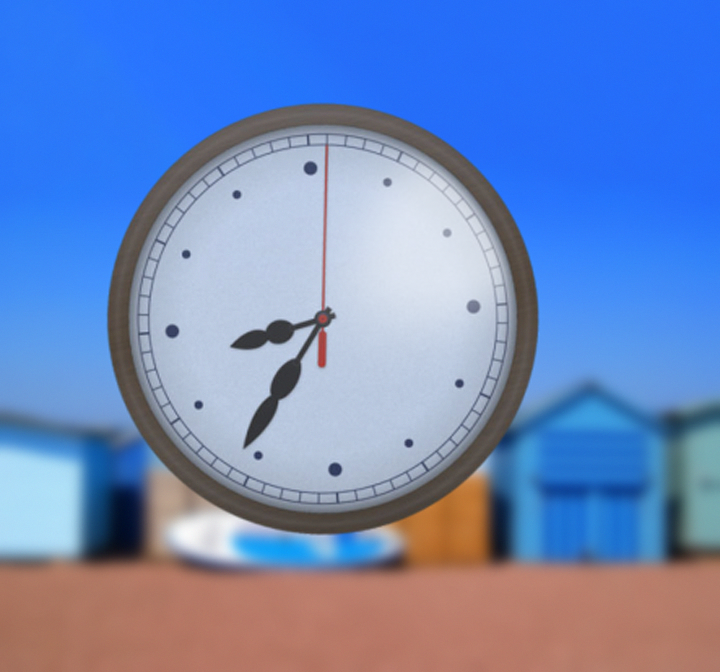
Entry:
h=8 m=36 s=1
